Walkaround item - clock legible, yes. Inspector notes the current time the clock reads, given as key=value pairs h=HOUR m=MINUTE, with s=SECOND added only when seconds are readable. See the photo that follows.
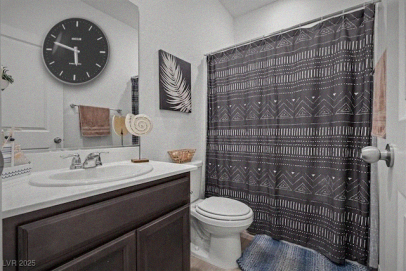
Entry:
h=5 m=48
